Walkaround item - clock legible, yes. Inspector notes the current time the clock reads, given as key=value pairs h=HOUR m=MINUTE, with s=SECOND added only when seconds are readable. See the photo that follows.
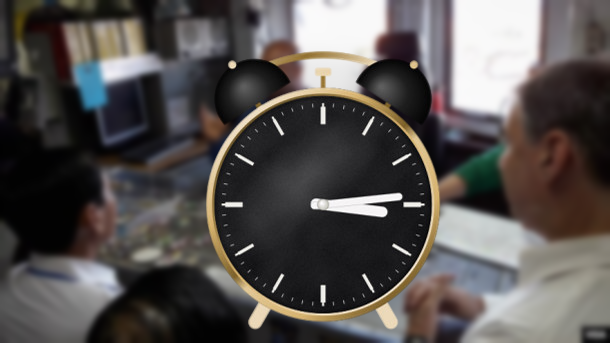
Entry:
h=3 m=14
